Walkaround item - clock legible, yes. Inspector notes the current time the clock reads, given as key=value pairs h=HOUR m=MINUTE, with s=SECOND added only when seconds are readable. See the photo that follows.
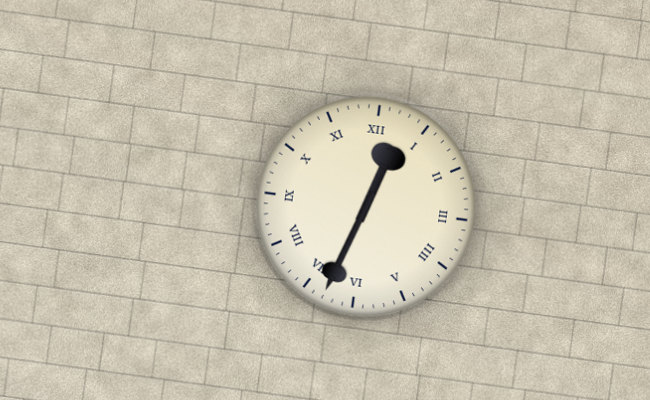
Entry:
h=12 m=33
